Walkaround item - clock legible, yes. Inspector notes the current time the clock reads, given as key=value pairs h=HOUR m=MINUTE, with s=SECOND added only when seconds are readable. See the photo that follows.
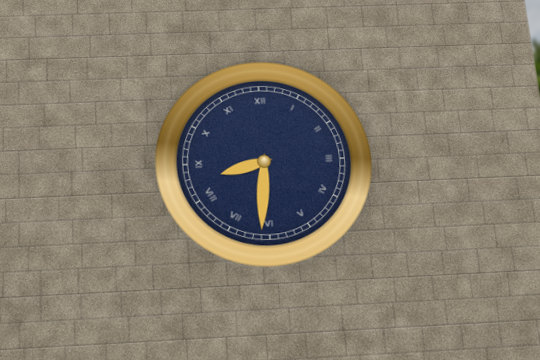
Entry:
h=8 m=31
